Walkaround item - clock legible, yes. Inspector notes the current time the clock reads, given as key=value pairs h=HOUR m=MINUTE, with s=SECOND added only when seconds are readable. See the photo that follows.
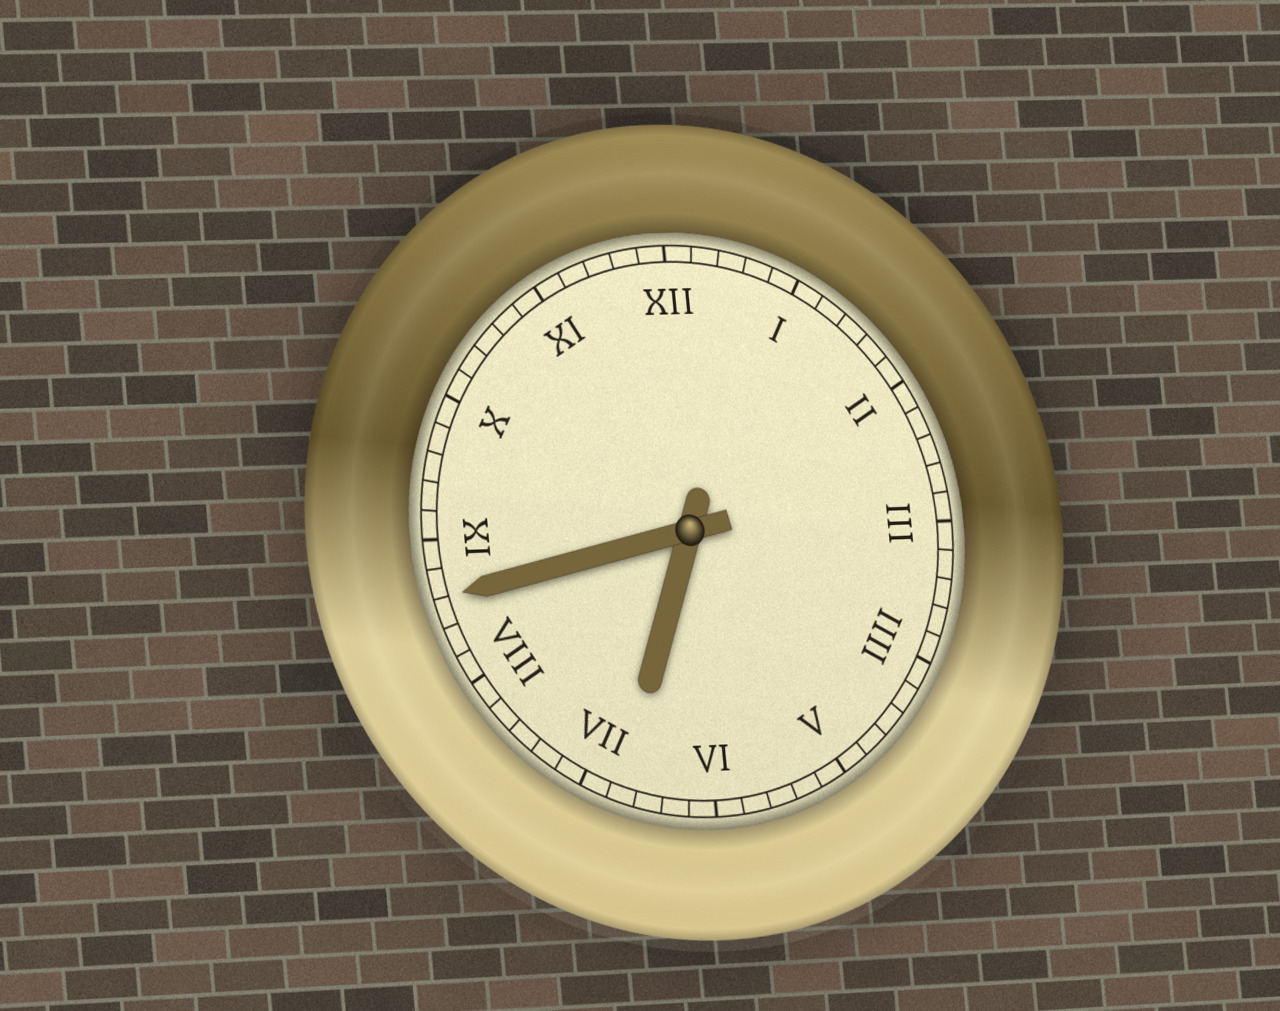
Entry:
h=6 m=43
